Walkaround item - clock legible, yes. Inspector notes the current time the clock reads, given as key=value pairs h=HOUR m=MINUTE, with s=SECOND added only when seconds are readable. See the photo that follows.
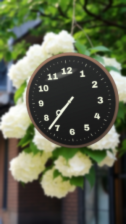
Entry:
h=7 m=37
